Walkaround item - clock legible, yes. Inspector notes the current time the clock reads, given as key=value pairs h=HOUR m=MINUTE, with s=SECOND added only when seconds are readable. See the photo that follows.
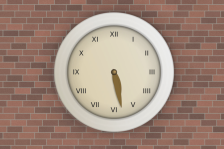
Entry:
h=5 m=28
